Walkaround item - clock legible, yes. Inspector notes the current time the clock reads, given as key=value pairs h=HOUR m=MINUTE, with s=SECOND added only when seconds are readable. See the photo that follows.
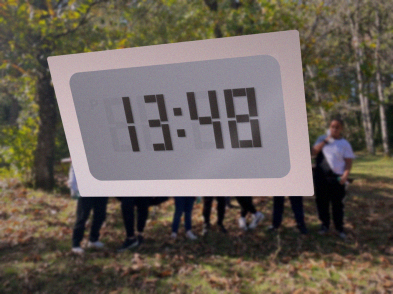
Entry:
h=13 m=48
